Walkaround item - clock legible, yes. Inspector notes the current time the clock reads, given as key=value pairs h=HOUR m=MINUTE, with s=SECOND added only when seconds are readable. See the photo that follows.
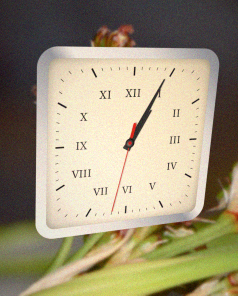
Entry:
h=1 m=4 s=32
